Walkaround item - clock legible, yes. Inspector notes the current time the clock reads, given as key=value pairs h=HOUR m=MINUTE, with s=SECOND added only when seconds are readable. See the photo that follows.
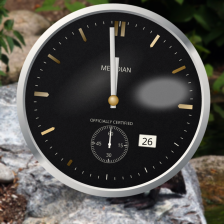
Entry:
h=11 m=59
